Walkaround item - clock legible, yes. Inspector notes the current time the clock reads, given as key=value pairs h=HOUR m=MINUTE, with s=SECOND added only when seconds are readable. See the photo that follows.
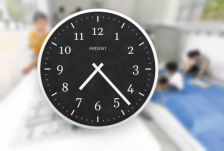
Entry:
h=7 m=23
